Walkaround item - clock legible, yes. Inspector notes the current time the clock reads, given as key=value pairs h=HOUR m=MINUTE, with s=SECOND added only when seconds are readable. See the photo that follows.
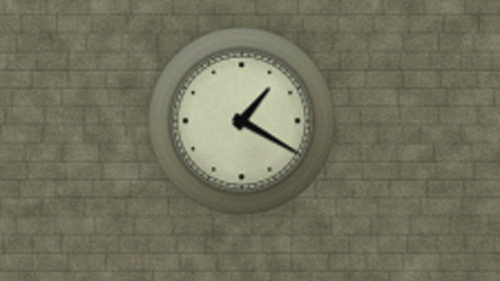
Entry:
h=1 m=20
